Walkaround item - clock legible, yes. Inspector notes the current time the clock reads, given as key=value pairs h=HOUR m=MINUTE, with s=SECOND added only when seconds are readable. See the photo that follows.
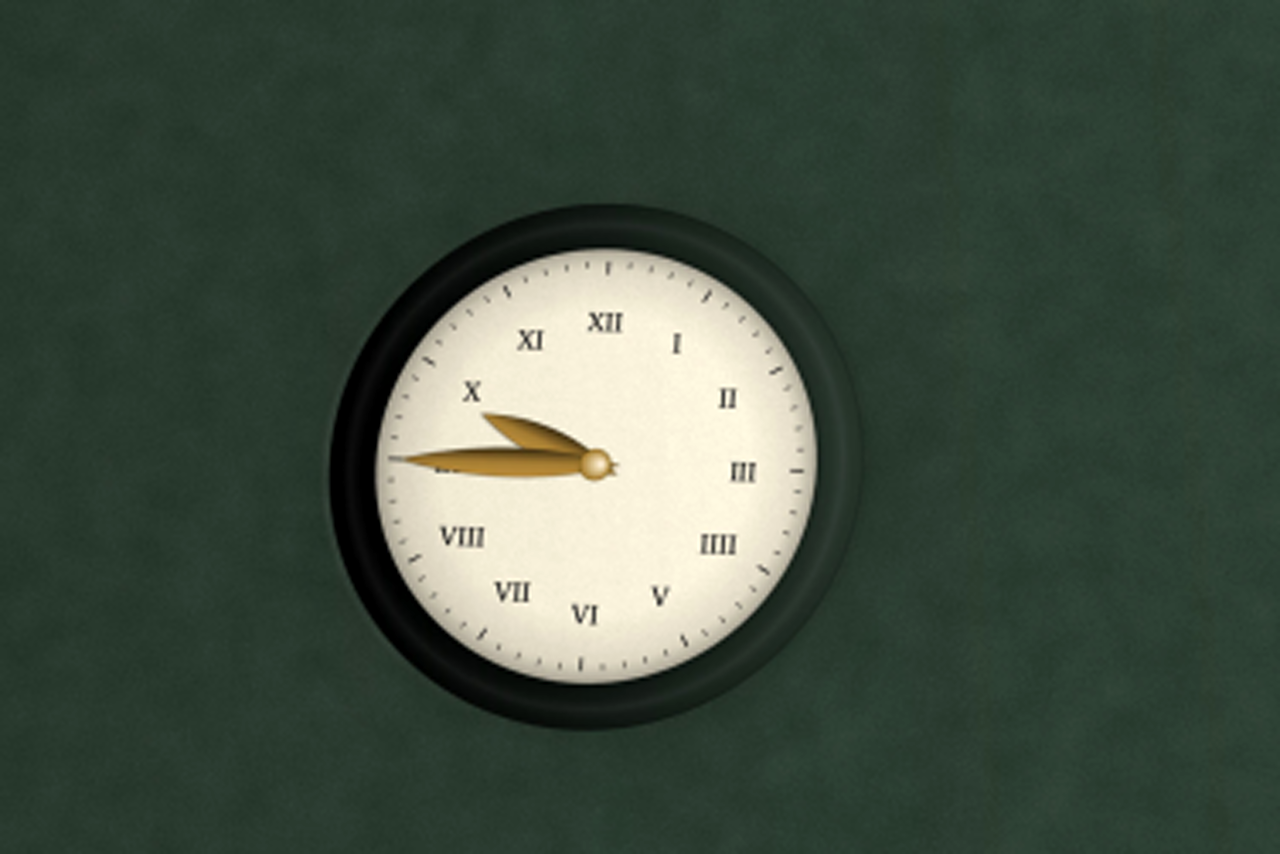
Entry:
h=9 m=45
